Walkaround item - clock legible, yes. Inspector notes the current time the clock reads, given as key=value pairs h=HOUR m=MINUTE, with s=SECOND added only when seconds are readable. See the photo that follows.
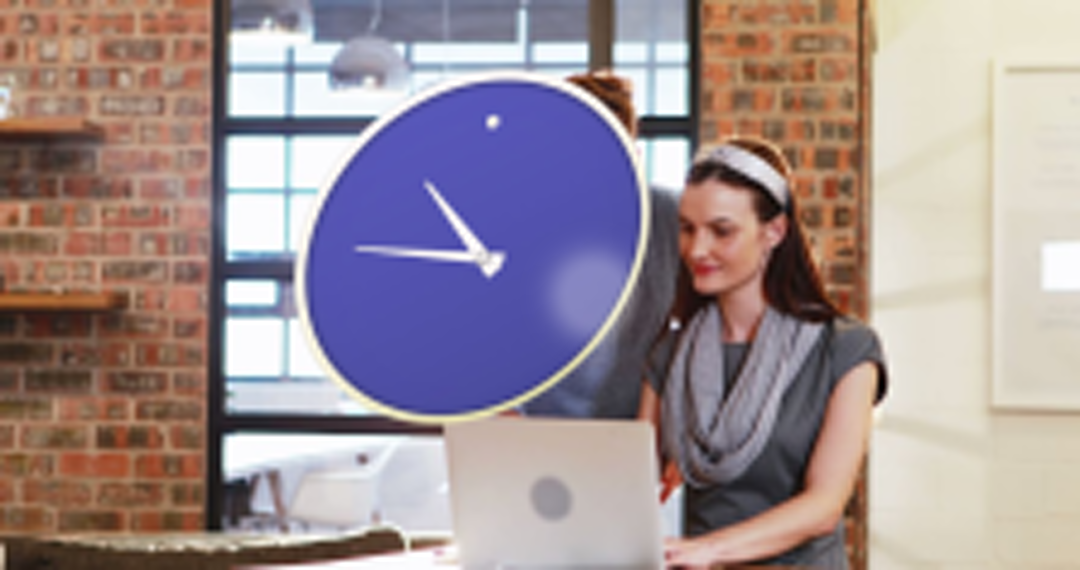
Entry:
h=10 m=47
